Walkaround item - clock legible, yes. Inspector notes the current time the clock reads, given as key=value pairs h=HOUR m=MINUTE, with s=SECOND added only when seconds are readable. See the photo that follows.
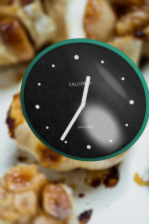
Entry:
h=12 m=36
